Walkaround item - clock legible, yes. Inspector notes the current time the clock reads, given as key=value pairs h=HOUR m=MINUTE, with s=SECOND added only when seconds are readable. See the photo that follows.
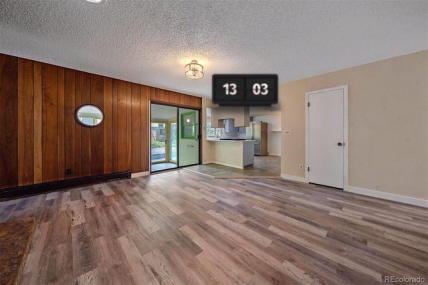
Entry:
h=13 m=3
